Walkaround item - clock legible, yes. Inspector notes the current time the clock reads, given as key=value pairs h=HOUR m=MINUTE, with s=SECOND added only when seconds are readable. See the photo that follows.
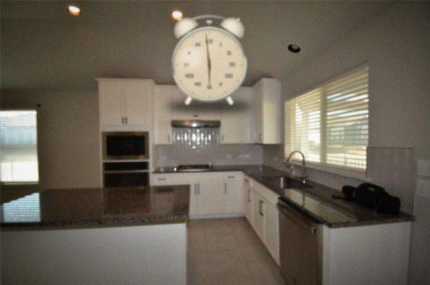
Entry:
h=5 m=59
